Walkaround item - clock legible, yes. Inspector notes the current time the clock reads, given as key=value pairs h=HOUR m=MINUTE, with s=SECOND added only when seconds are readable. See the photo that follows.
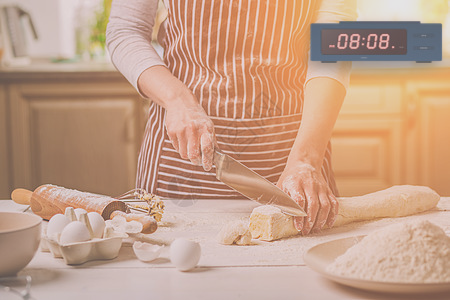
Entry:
h=8 m=8
